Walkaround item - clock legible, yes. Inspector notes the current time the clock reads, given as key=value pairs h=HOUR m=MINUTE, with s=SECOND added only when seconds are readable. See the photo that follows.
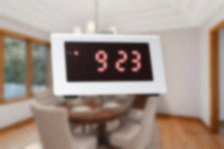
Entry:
h=9 m=23
